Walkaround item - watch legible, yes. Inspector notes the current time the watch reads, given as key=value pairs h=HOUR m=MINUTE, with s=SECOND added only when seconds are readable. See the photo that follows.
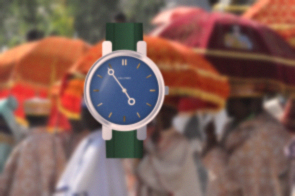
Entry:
h=4 m=54
